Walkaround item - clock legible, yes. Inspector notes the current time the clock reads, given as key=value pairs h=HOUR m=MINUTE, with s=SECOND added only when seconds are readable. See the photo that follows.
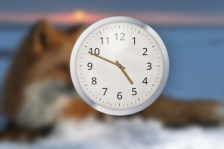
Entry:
h=4 m=49
